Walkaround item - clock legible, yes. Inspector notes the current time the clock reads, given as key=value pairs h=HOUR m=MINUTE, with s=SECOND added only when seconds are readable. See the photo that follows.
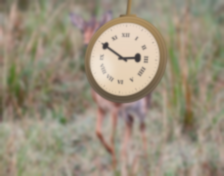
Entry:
h=2 m=50
